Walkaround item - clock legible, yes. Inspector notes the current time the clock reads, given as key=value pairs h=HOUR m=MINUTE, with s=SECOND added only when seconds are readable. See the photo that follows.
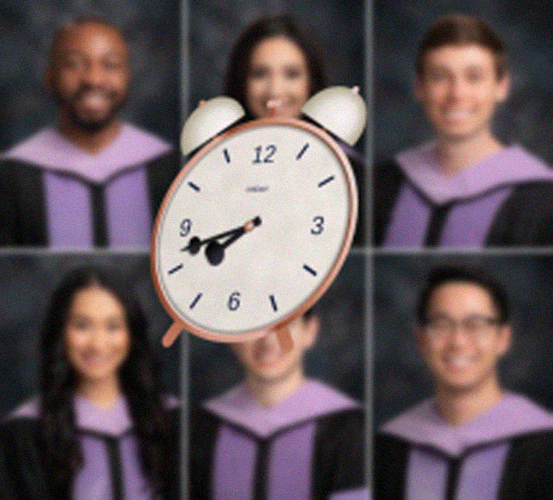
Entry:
h=7 m=42
